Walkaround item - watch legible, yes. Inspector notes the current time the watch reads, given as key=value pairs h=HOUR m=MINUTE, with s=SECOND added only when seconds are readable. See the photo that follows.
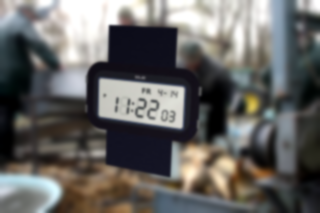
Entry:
h=11 m=22
